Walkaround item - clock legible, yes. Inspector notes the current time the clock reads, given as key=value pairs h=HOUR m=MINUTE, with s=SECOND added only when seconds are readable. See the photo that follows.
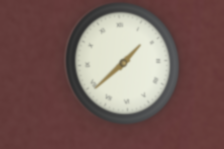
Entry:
h=1 m=39
